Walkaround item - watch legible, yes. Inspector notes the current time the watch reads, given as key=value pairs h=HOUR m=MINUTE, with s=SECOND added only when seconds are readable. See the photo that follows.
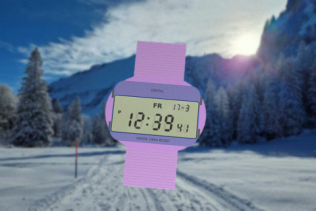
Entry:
h=12 m=39 s=41
